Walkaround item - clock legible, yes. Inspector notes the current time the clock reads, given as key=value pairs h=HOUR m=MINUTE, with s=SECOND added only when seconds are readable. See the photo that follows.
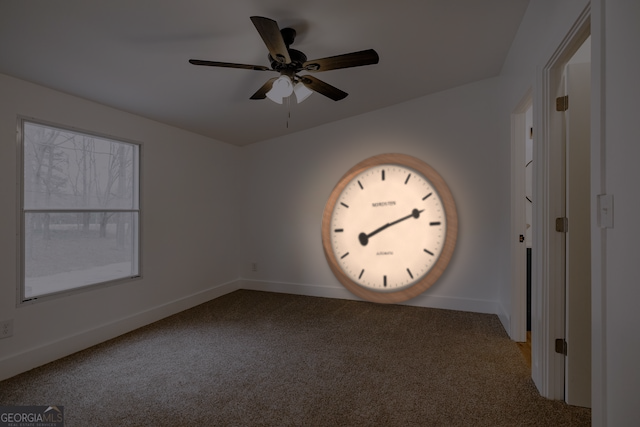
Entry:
h=8 m=12
